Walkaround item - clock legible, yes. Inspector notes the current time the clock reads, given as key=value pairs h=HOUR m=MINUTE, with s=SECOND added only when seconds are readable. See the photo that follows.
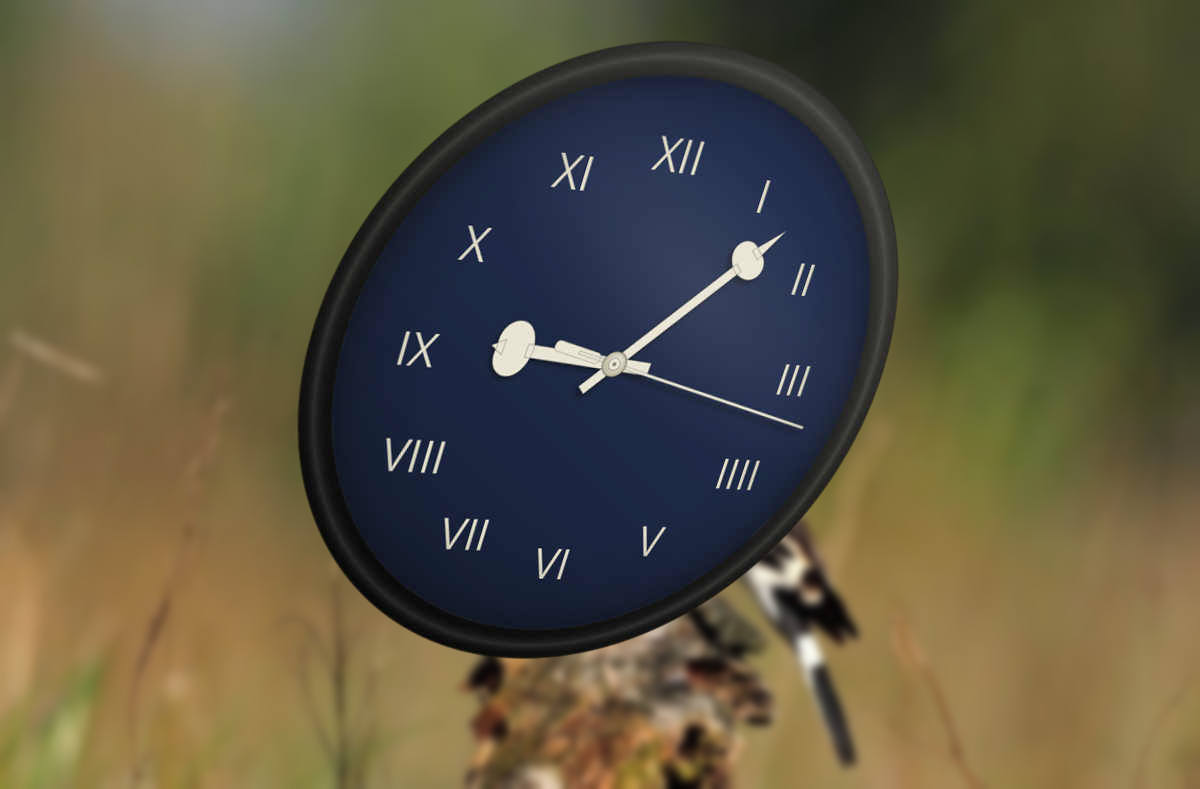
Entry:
h=9 m=7 s=17
